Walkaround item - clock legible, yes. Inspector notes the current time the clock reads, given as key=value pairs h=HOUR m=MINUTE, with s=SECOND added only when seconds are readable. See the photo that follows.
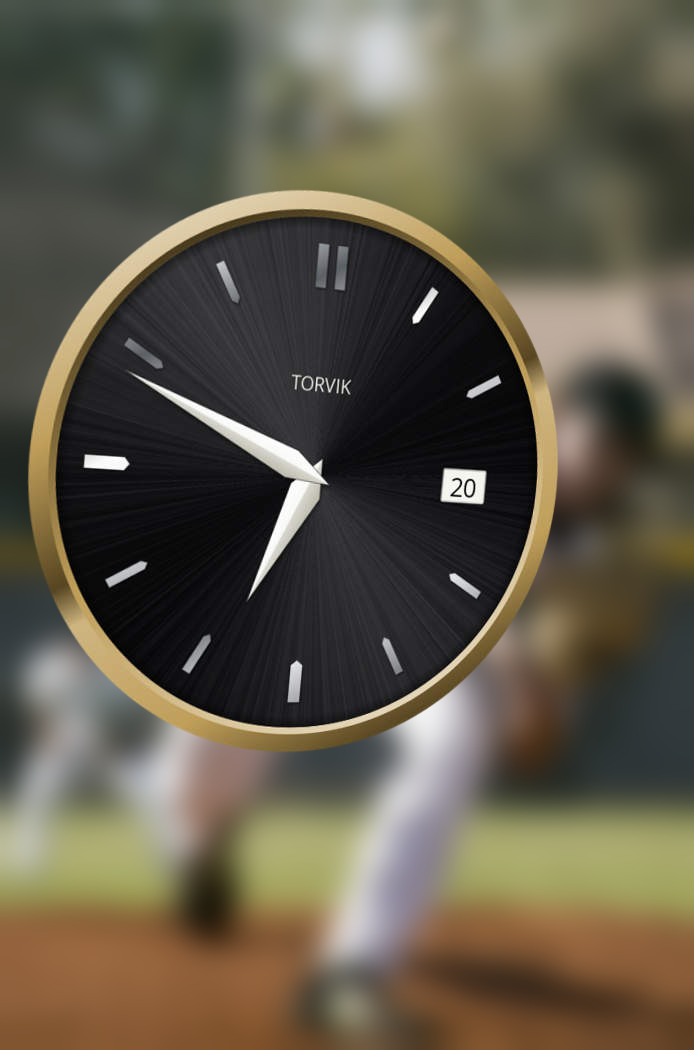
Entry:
h=6 m=49
